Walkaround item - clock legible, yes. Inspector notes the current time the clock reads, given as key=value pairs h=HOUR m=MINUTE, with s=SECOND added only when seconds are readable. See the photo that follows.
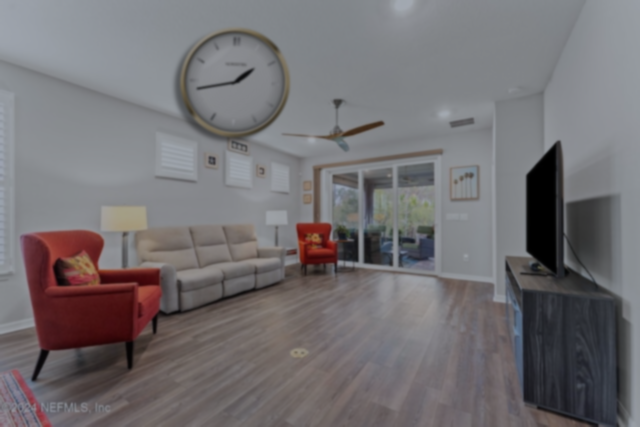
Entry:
h=1 m=43
